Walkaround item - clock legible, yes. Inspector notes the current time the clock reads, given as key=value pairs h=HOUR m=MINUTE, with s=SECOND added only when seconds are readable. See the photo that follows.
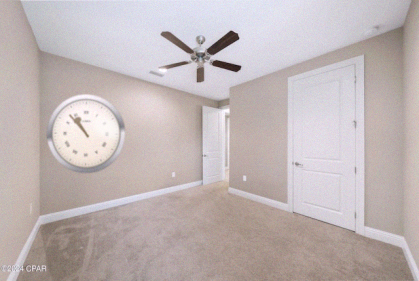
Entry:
h=10 m=53
